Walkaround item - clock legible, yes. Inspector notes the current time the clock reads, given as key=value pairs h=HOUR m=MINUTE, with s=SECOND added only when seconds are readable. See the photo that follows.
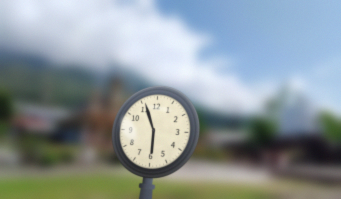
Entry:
h=5 m=56
